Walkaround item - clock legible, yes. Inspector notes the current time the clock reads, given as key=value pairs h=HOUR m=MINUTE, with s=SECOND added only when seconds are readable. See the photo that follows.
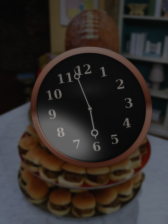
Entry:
h=5 m=58
